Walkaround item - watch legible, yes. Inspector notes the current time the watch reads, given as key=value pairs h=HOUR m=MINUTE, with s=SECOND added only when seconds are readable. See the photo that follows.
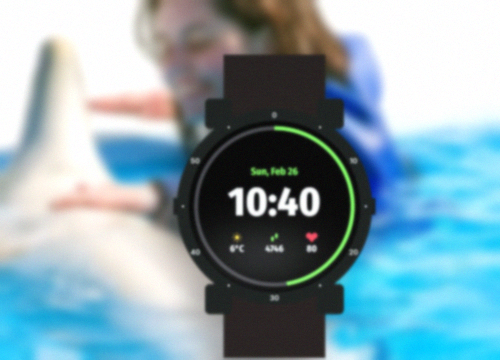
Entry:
h=10 m=40
